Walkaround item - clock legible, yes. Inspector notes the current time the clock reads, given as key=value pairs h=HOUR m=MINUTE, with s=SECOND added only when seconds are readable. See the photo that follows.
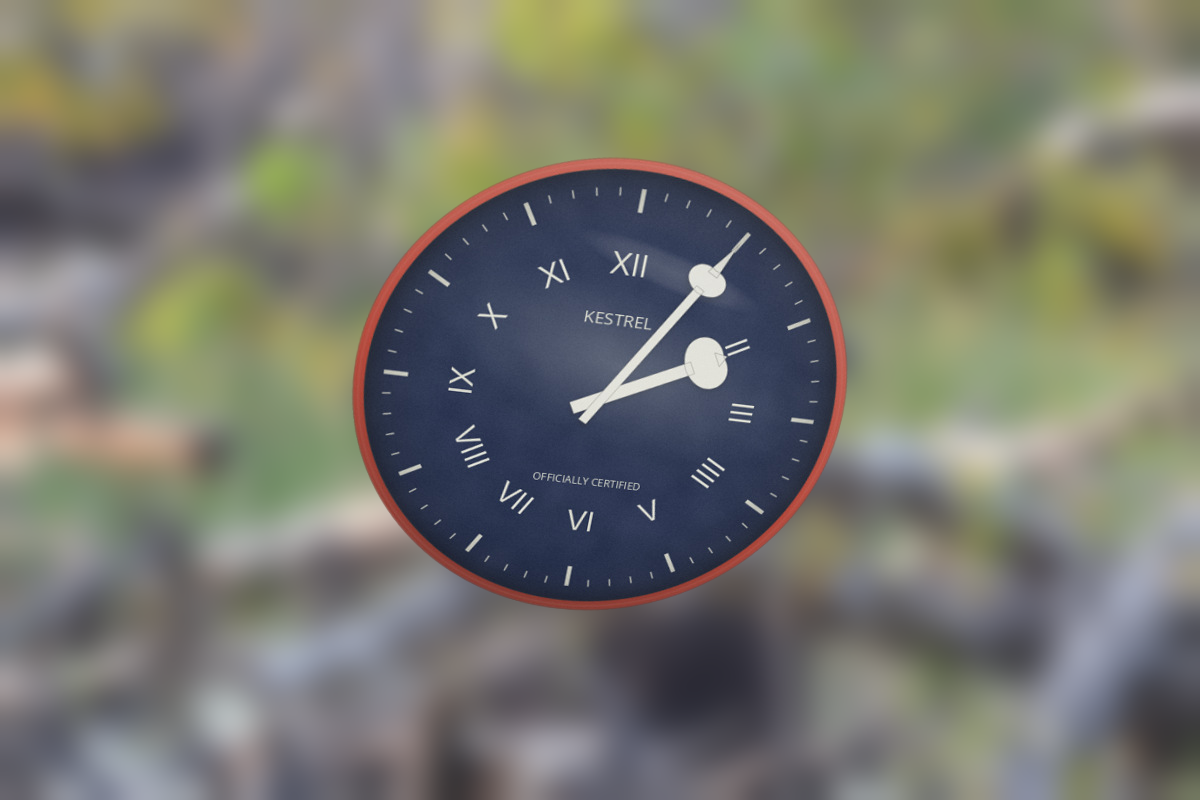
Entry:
h=2 m=5
